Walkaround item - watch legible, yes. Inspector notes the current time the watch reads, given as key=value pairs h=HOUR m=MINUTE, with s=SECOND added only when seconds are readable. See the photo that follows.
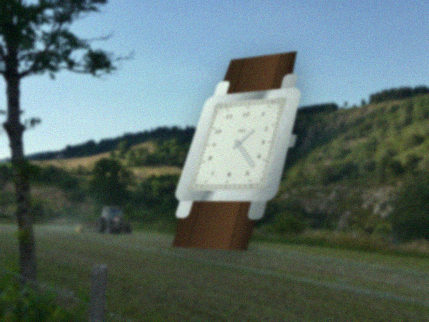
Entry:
h=1 m=23
